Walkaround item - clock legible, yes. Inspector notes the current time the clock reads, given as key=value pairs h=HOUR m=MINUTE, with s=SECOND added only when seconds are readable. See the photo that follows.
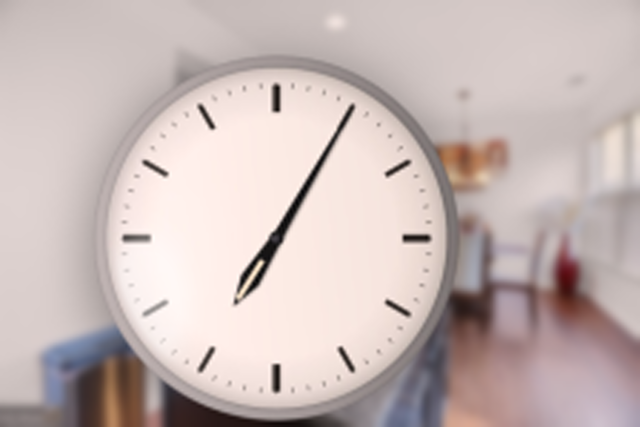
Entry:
h=7 m=5
